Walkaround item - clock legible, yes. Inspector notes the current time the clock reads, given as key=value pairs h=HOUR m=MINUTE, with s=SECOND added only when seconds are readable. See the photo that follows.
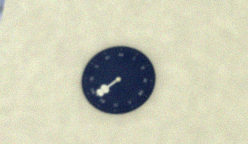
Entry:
h=7 m=38
